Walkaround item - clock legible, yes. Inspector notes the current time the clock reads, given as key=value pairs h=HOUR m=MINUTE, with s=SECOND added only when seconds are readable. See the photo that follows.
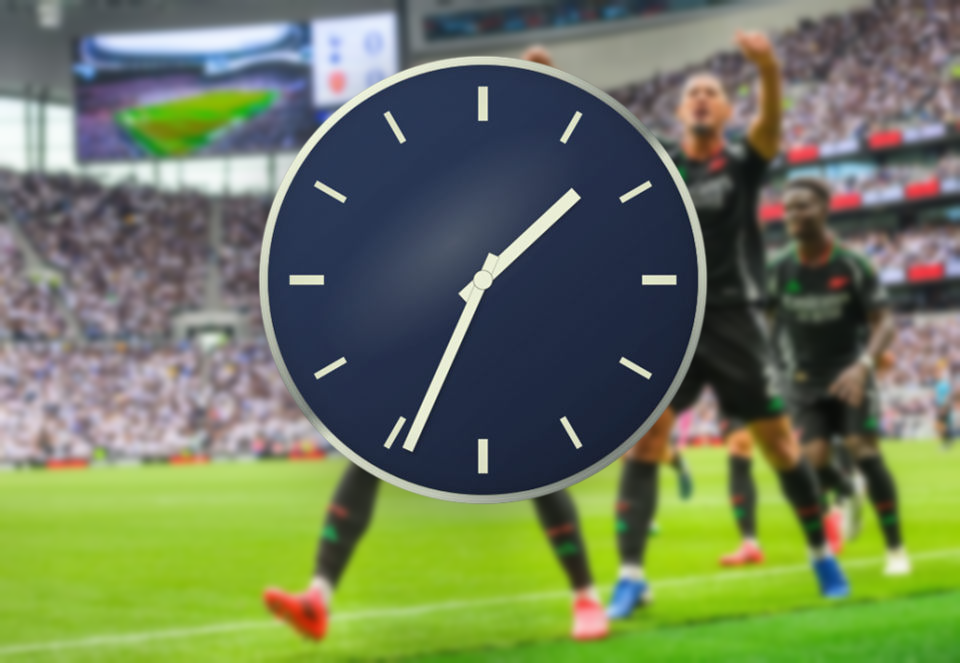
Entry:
h=1 m=34
